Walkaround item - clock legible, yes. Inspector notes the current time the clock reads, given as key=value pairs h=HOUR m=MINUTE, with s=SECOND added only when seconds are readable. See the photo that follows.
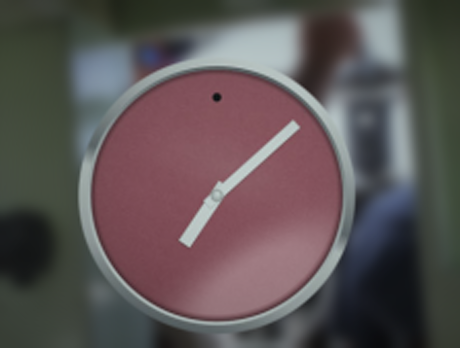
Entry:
h=7 m=8
